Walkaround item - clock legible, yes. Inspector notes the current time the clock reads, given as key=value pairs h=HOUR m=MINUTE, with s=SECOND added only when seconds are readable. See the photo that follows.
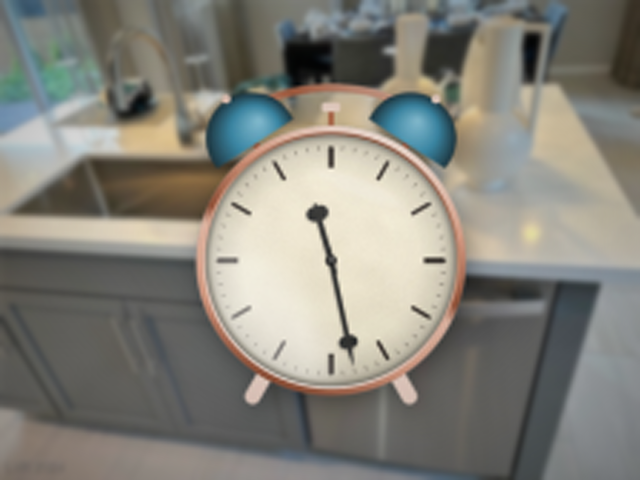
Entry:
h=11 m=28
